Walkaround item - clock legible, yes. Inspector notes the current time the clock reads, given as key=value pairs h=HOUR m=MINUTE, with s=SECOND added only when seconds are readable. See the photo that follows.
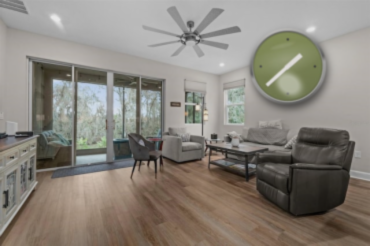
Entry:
h=1 m=38
